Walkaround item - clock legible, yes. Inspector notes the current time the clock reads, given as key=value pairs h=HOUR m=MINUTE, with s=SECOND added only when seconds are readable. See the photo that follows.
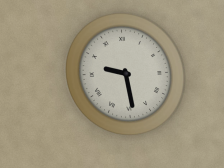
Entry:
h=9 m=29
